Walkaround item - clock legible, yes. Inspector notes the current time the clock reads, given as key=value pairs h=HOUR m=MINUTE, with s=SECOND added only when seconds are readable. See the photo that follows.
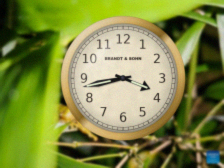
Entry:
h=3 m=43
